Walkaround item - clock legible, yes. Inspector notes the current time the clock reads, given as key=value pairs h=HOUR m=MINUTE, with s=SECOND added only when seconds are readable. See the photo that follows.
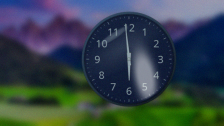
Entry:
h=5 m=59
